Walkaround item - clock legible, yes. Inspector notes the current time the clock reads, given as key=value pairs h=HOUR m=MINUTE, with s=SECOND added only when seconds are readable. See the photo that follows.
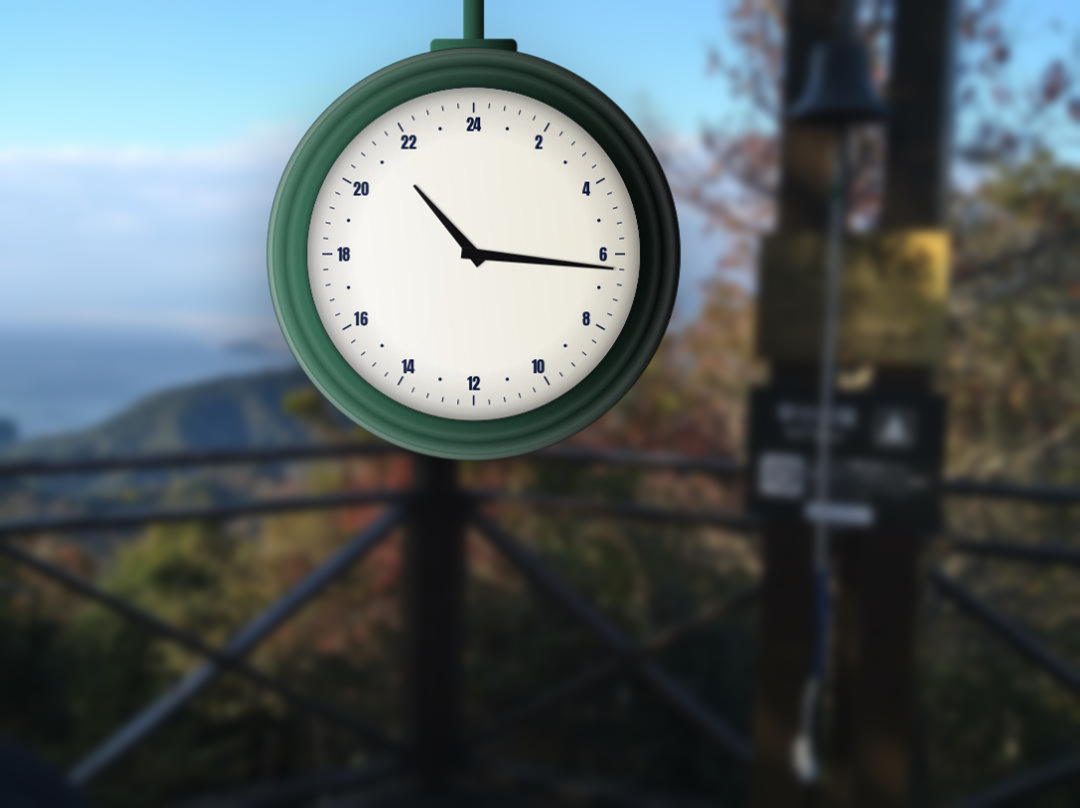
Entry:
h=21 m=16
